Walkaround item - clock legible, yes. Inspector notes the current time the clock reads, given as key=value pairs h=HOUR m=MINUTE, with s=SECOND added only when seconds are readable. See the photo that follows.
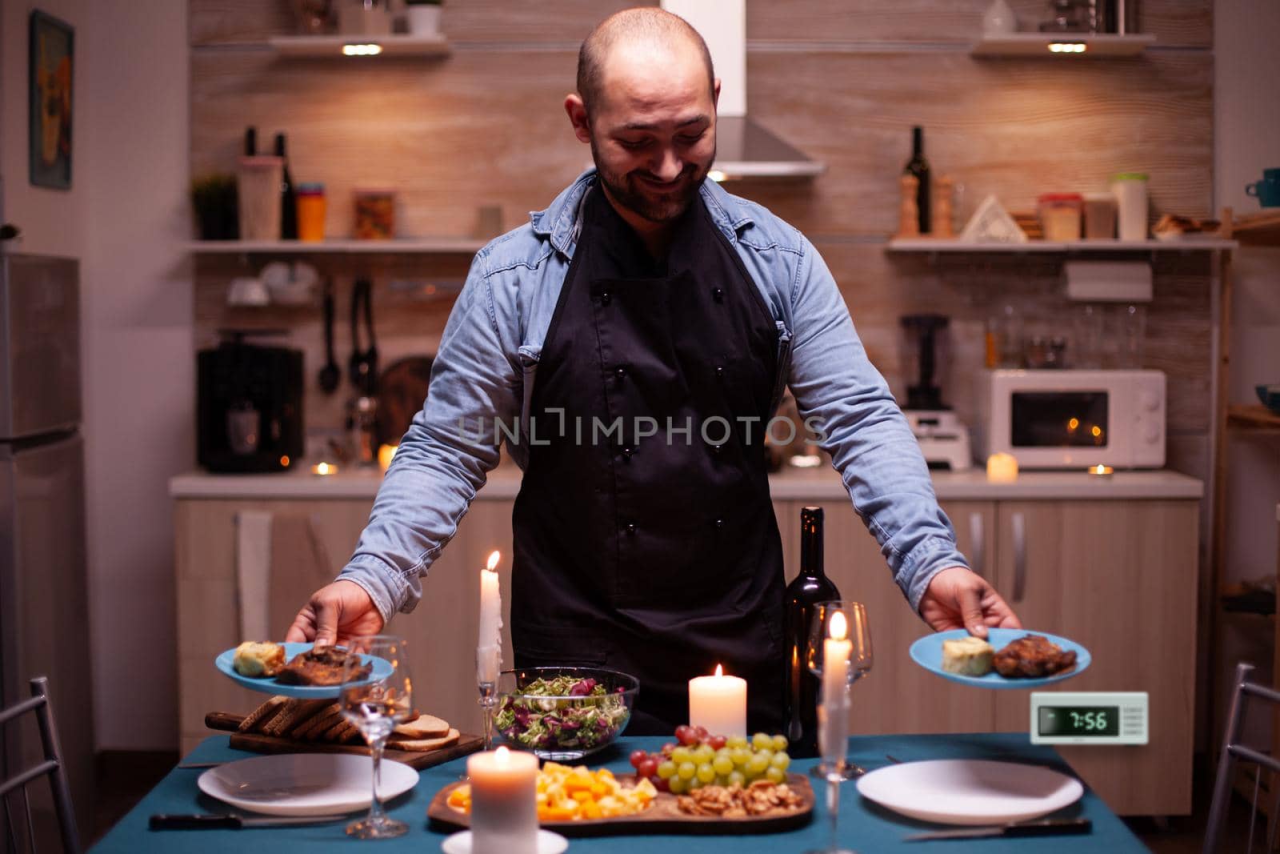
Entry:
h=7 m=56
